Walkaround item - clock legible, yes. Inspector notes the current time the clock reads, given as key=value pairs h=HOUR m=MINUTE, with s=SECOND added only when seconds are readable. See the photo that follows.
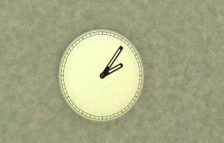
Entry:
h=2 m=6
